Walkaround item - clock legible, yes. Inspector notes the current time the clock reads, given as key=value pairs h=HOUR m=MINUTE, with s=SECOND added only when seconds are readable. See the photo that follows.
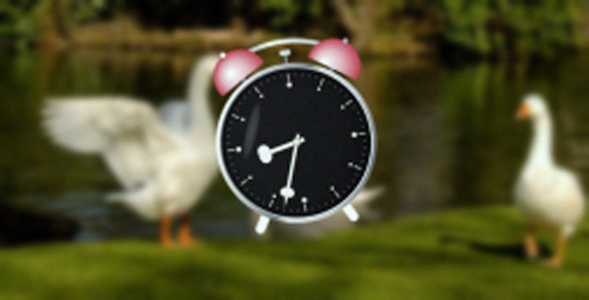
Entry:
h=8 m=33
